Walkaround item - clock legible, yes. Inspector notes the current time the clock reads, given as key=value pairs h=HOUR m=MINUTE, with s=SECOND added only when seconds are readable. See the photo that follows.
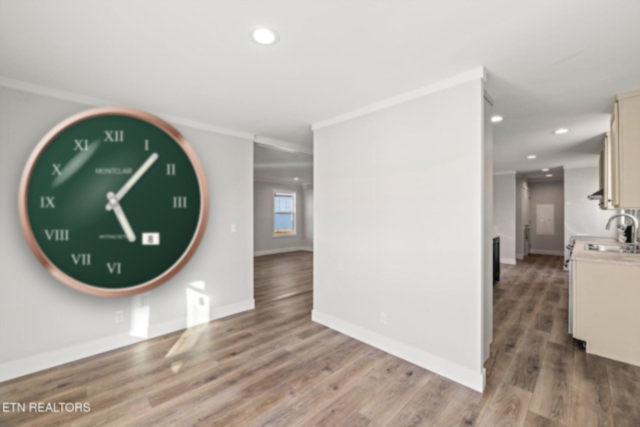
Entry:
h=5 m=7
